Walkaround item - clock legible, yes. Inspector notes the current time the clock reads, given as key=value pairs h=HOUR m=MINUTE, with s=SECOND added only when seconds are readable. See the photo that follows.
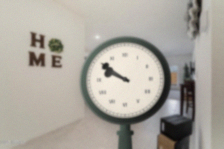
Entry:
h=9 m=51
